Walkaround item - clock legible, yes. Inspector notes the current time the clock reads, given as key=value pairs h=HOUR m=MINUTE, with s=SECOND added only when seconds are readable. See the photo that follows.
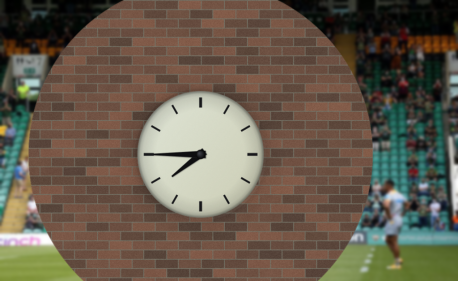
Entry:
h=7 m=45
